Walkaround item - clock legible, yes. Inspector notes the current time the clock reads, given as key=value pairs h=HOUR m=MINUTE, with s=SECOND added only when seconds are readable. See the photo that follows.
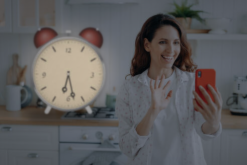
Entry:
h=6 m=28
